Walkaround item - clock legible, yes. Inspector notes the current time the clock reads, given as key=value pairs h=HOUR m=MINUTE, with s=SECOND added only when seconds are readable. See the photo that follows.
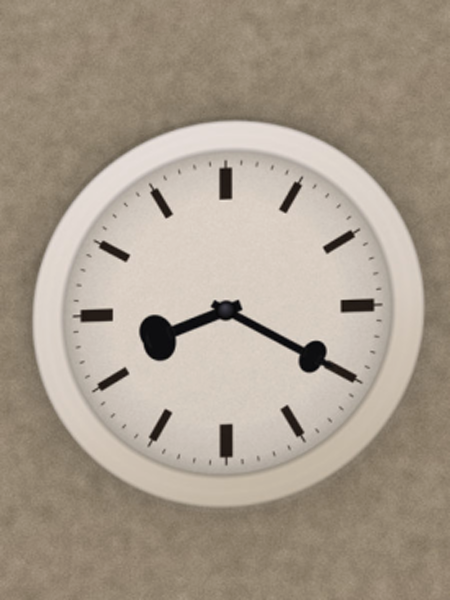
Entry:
h=8 m=20
